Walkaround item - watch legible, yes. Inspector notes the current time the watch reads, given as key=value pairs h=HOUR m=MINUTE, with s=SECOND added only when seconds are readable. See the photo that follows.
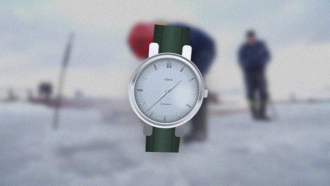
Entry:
h=1 m=37
